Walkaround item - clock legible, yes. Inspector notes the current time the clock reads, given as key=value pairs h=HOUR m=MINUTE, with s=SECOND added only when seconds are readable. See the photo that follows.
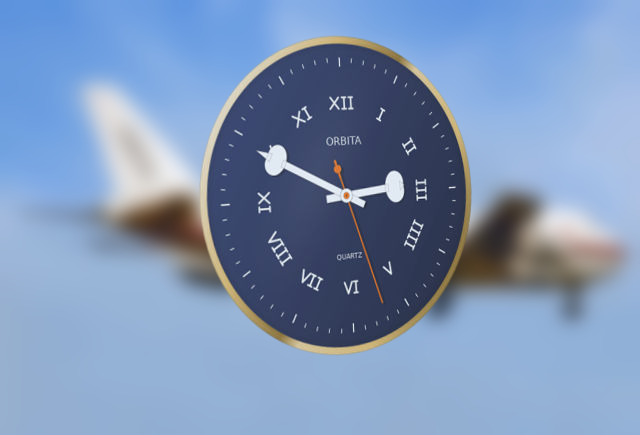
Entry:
h=2 m=49 s=27
